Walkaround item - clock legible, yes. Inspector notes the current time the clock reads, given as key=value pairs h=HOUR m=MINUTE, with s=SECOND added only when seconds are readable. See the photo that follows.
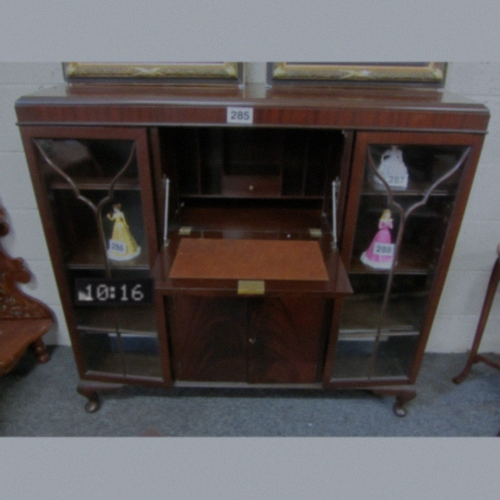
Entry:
h=10 m=16
